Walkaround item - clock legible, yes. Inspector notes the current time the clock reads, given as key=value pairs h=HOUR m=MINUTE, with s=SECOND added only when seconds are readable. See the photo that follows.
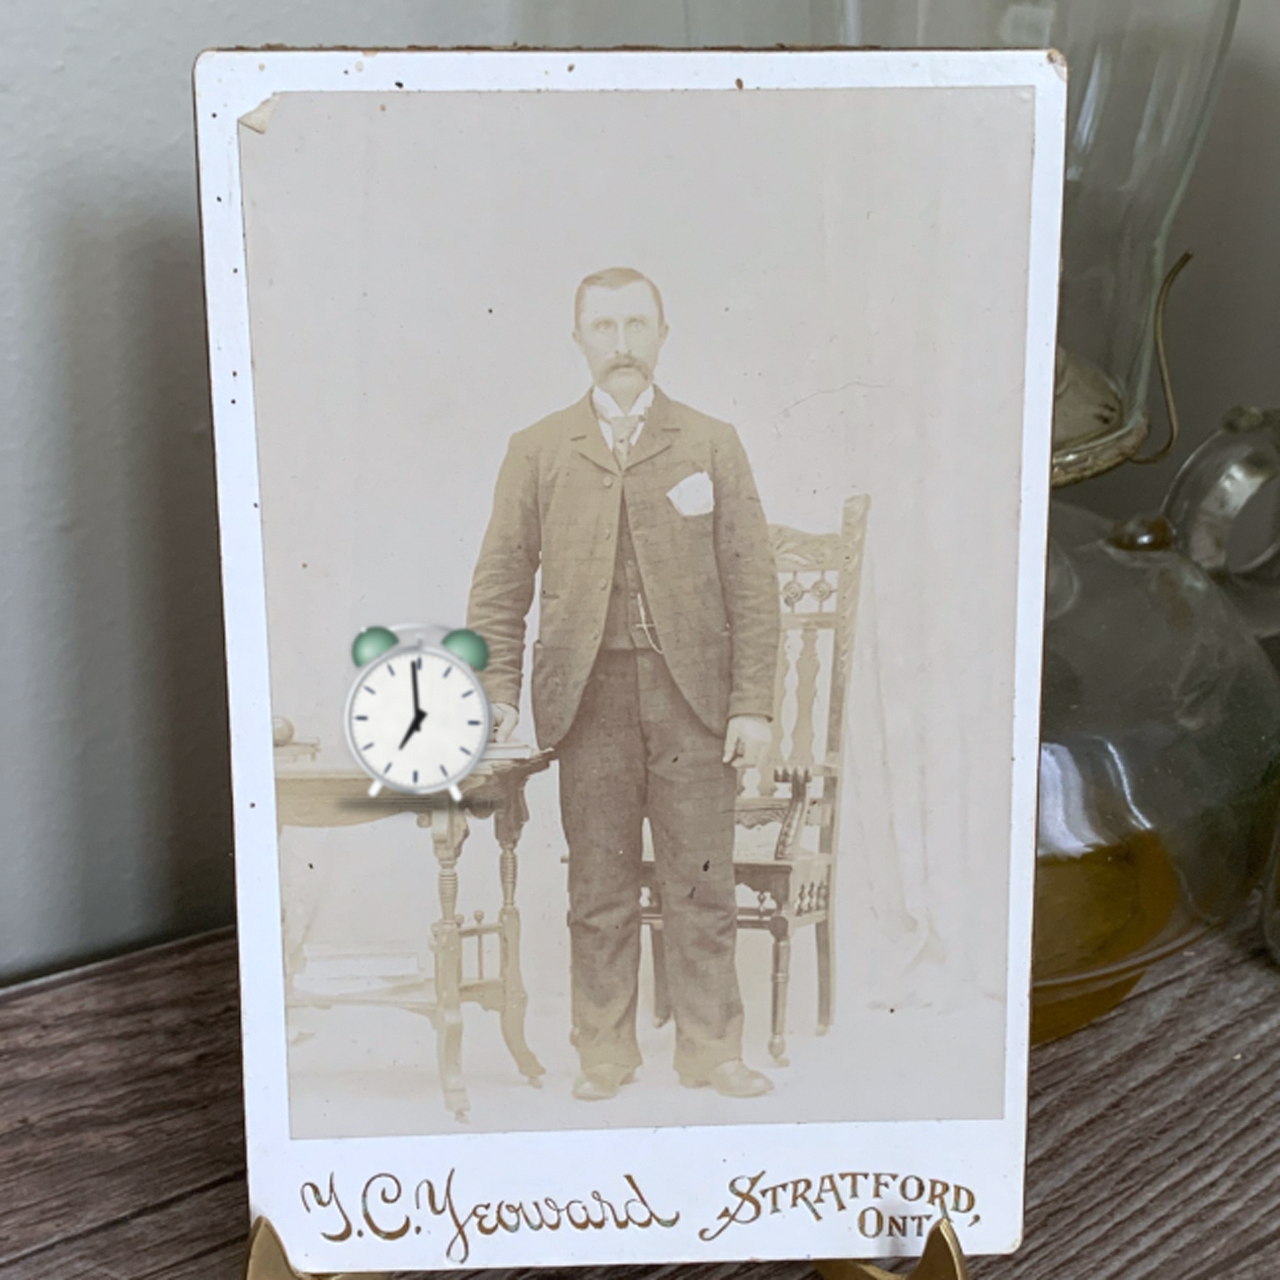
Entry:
h=6 m=59
